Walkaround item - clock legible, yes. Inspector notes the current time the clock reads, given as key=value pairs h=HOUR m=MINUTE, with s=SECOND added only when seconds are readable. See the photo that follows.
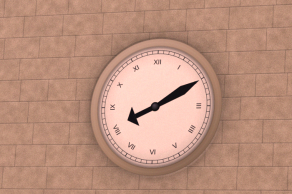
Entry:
h=8 m=10
